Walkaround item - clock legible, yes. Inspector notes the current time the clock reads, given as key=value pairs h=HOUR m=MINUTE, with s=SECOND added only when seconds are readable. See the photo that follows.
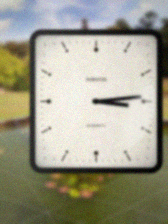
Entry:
h=3 m=14
